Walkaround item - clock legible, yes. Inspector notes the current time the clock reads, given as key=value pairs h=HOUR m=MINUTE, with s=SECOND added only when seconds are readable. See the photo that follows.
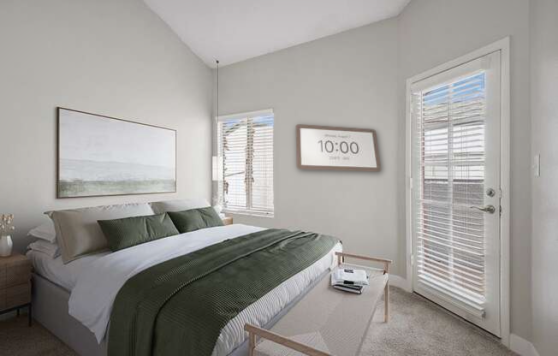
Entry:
h=10 m=0
